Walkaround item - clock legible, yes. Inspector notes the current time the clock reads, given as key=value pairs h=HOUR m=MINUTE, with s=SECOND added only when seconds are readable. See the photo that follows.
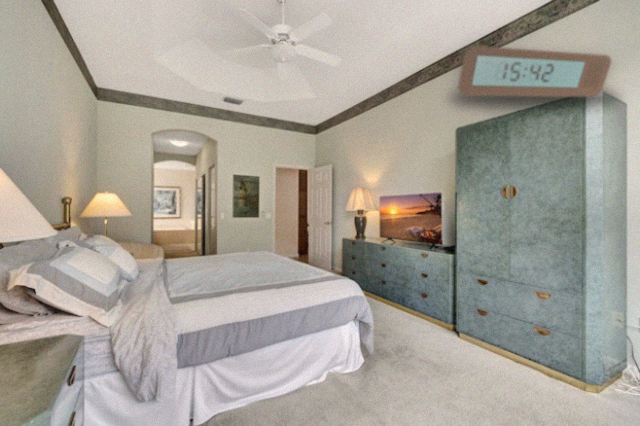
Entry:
h=15 m=42
